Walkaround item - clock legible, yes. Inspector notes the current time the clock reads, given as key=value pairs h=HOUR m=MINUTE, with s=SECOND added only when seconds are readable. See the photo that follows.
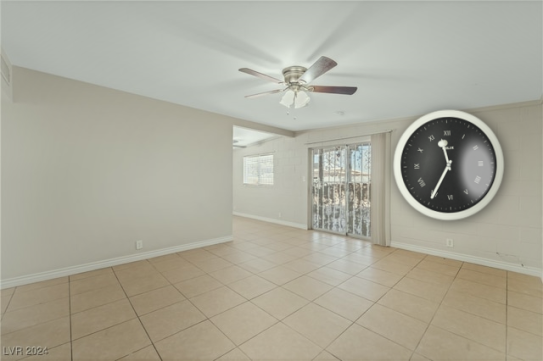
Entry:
h=11 m=35
